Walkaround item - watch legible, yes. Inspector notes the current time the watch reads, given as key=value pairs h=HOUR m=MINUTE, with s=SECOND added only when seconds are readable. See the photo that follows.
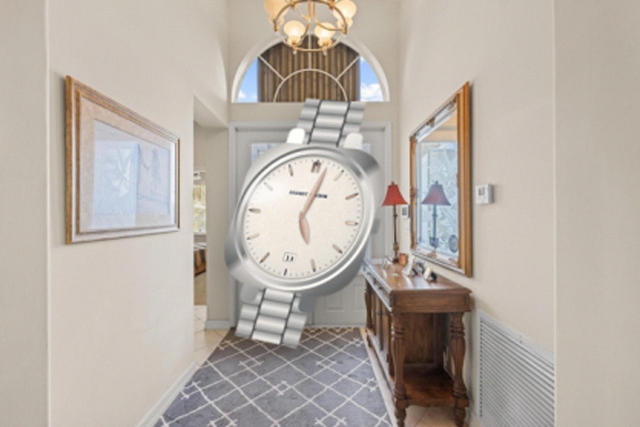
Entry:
h=5 m=2
